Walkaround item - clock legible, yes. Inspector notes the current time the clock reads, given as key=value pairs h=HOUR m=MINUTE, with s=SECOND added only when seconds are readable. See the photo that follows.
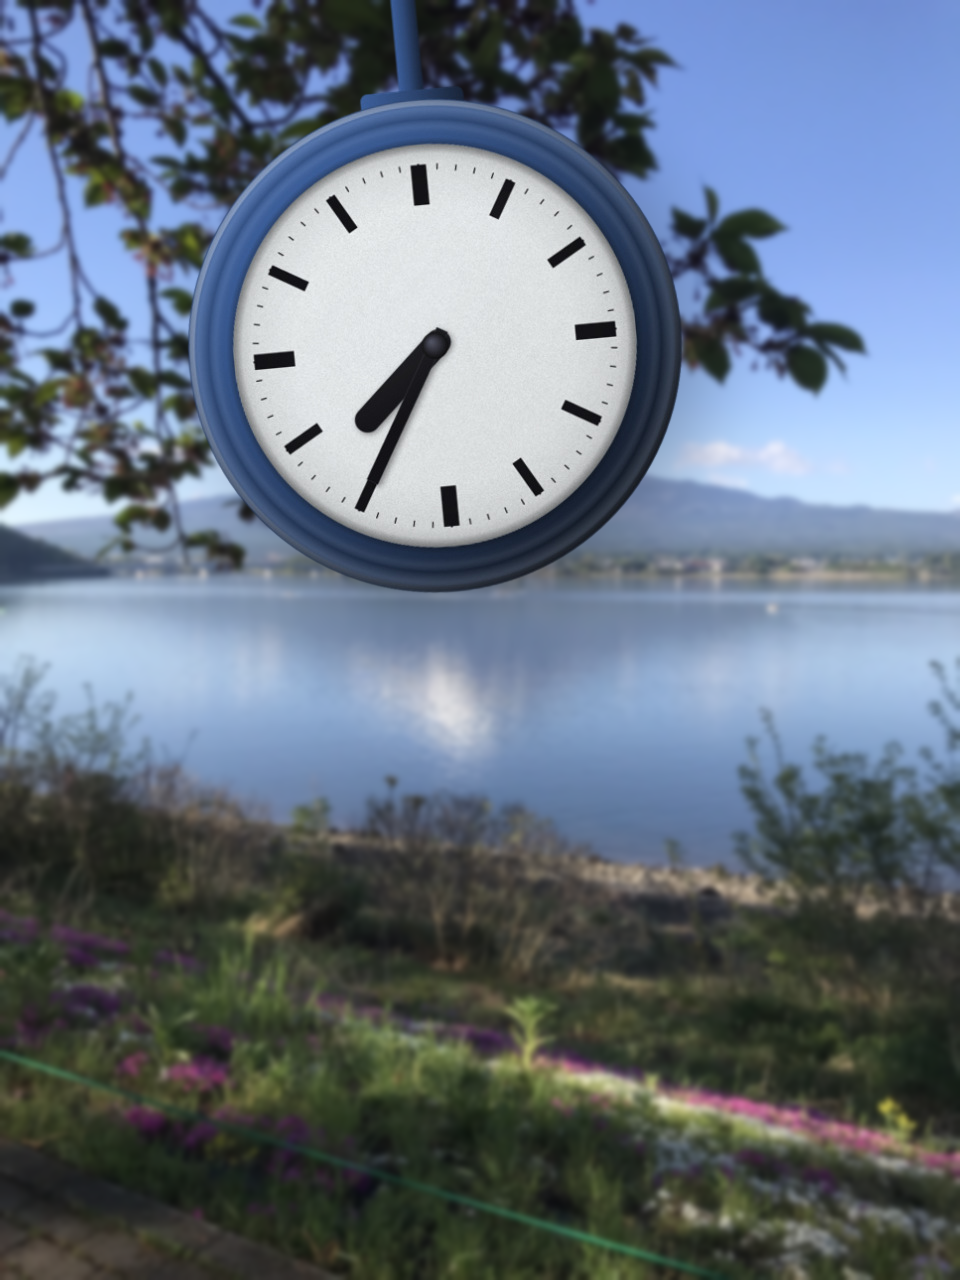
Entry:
h=7 m=35
